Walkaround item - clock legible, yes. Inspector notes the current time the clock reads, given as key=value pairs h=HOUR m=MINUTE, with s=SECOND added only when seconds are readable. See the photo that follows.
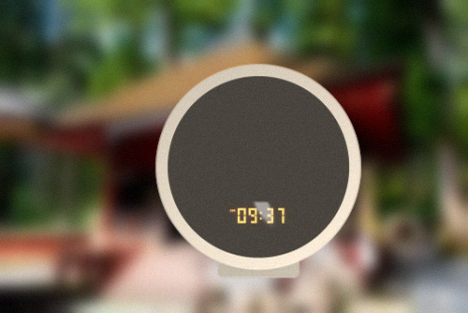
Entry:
h=9 m=37
